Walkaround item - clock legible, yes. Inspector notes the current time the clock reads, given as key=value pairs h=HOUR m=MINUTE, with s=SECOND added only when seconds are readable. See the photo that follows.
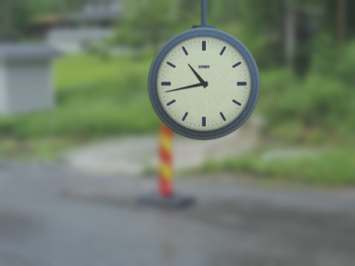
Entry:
h=10 m=43
